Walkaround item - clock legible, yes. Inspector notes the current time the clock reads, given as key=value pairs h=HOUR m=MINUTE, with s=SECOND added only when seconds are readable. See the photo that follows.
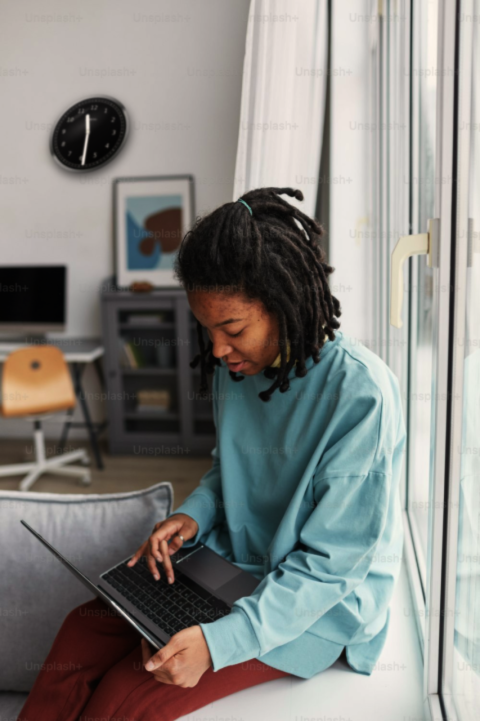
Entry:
h=11 m=29
